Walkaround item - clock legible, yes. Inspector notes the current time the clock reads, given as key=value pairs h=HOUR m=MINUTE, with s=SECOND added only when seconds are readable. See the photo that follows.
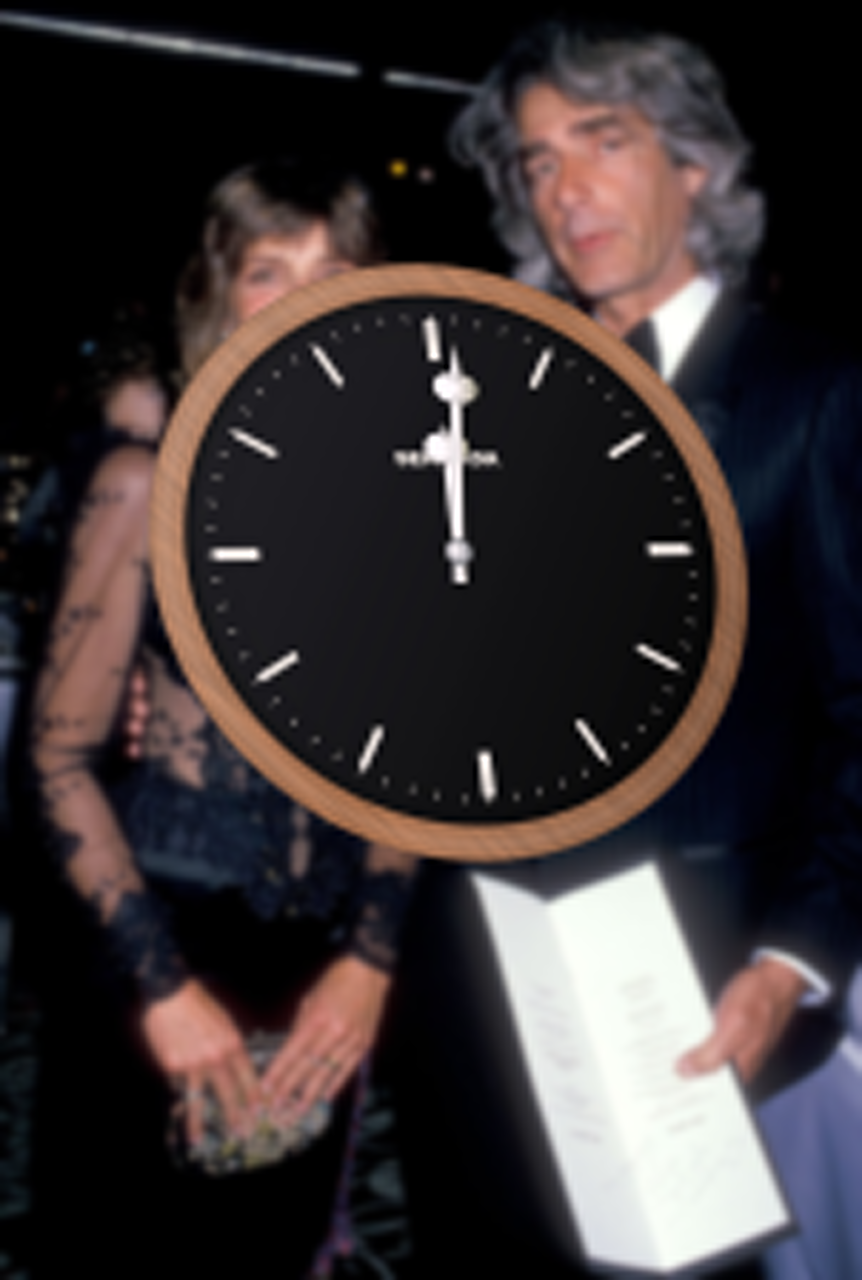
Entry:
h=12 m=1
